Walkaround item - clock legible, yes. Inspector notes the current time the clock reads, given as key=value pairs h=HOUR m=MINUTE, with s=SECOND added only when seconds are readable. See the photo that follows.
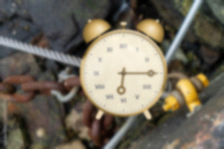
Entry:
h=6 m=15
